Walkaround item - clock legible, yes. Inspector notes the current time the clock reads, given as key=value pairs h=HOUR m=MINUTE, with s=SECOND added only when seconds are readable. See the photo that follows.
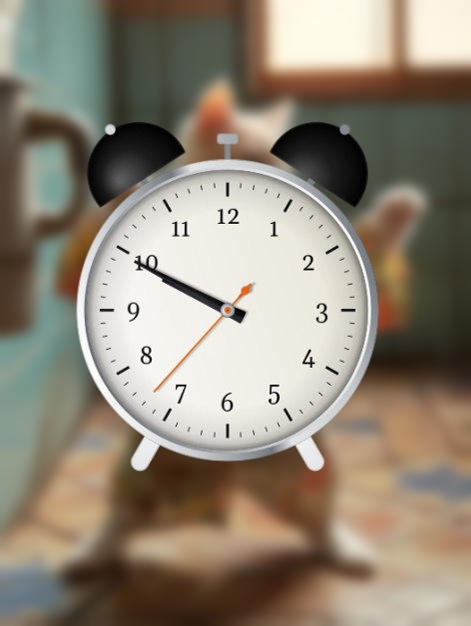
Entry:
h=9 m=49 s=37
